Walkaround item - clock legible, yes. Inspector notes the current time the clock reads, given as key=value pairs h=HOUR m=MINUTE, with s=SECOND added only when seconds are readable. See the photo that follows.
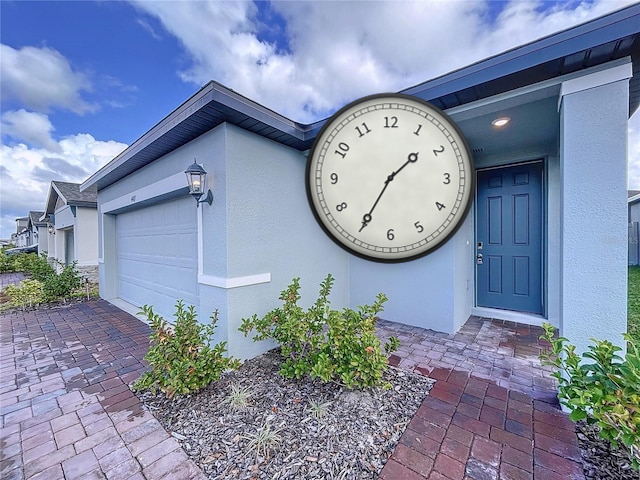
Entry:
h=1 m=35
